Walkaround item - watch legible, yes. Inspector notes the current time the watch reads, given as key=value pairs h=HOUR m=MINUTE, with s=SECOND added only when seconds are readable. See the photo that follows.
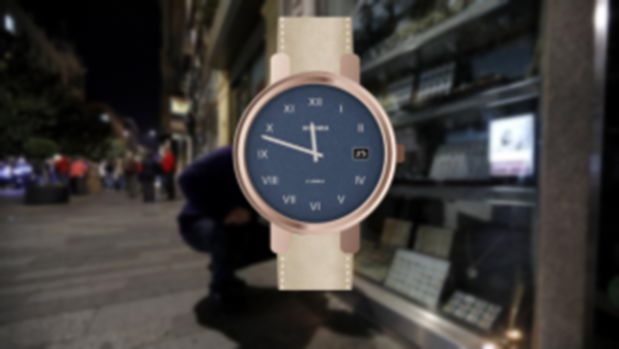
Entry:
h=11 m=48
